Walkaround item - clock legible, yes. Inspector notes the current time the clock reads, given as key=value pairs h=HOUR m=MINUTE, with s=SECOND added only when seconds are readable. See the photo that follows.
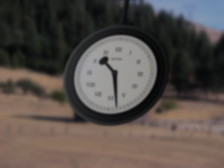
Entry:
h=10 m=28
